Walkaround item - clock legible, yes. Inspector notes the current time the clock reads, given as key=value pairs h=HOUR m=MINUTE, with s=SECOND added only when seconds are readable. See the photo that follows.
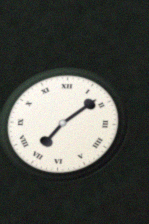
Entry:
h=7 m=8
